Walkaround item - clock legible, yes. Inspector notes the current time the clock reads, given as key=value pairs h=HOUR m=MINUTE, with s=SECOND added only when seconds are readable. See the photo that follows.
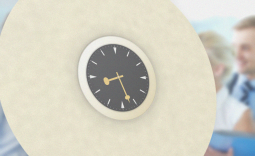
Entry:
h=8 m=27
